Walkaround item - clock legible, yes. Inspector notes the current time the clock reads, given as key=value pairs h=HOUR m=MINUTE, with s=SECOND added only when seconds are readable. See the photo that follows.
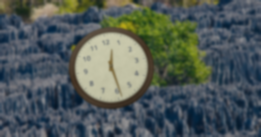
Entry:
h=12 m=29
